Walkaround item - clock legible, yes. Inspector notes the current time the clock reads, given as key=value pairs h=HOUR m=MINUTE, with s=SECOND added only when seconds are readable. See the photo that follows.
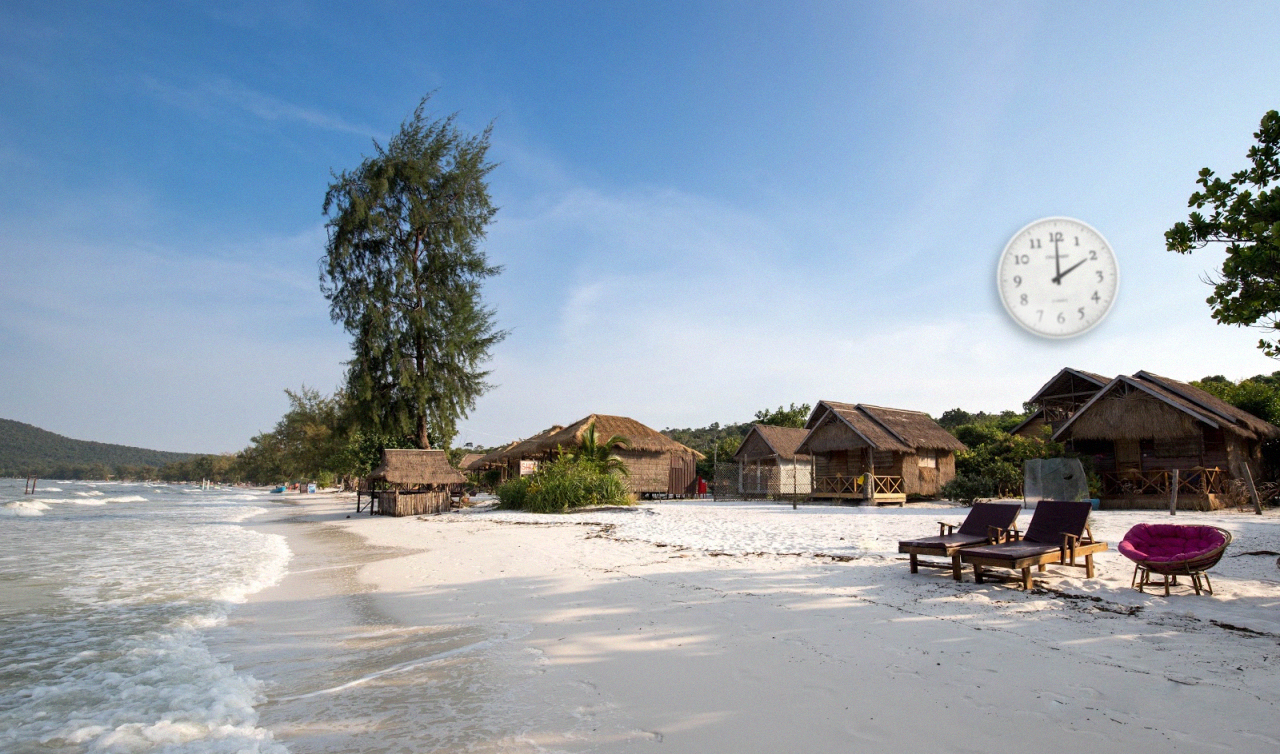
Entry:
h=2 m=0
